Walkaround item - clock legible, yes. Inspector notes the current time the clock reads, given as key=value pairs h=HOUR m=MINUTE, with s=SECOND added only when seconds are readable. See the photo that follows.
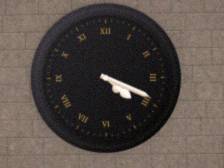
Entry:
h=4 m=19
